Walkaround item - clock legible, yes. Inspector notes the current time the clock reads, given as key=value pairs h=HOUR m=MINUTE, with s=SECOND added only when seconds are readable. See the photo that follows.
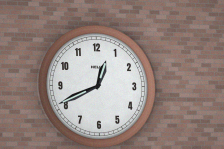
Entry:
h=12 m=41
